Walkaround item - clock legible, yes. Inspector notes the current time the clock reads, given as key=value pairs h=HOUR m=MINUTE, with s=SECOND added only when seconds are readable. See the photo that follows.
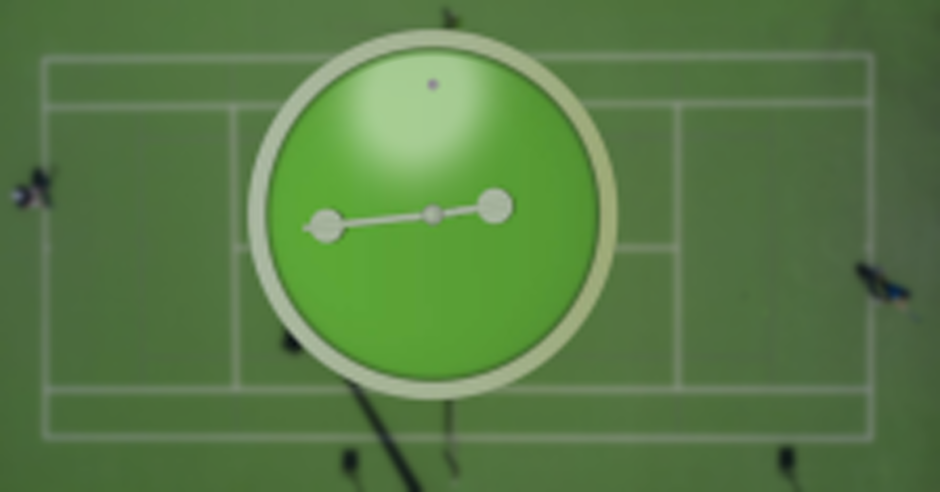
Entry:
h=2 m=44
